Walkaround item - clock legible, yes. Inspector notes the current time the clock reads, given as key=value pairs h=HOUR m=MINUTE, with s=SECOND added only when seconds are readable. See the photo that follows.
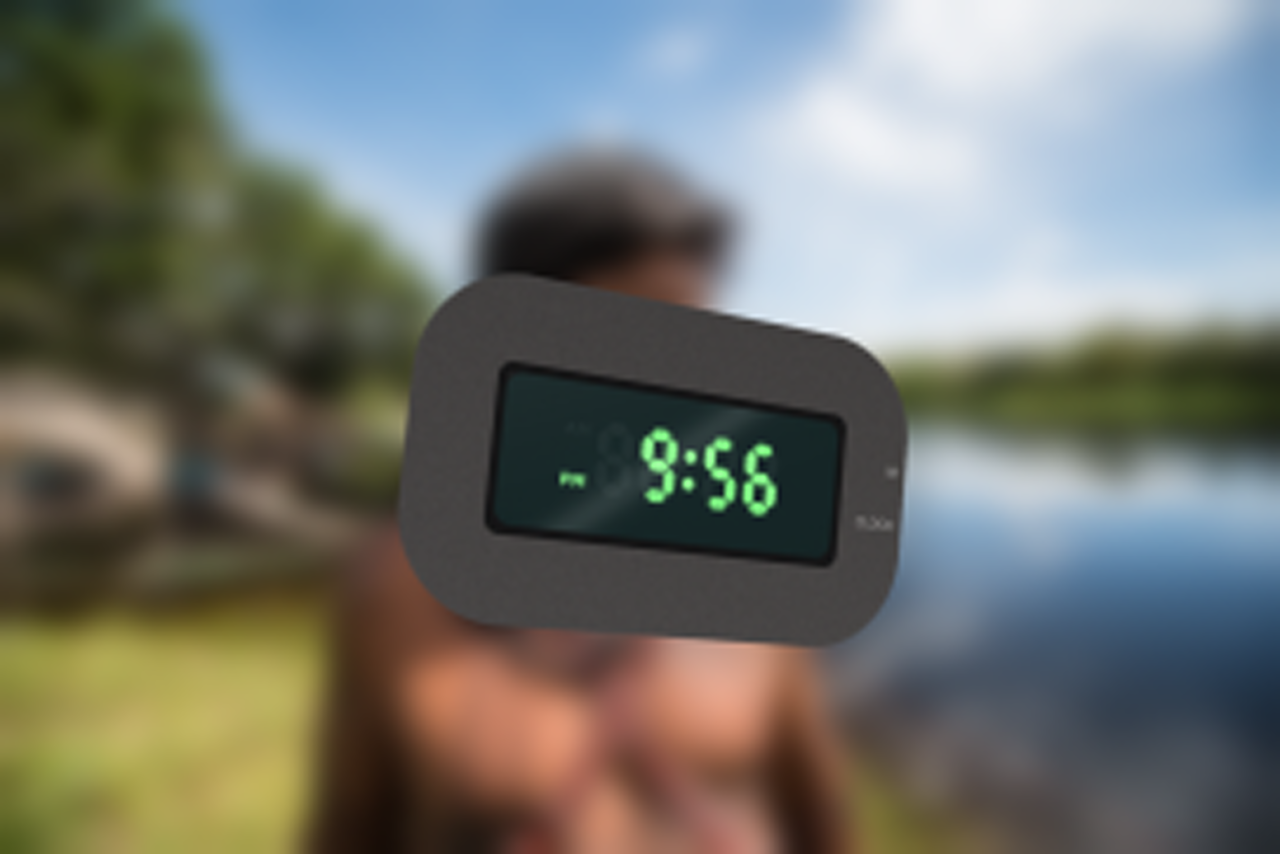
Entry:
h=9 m=56
